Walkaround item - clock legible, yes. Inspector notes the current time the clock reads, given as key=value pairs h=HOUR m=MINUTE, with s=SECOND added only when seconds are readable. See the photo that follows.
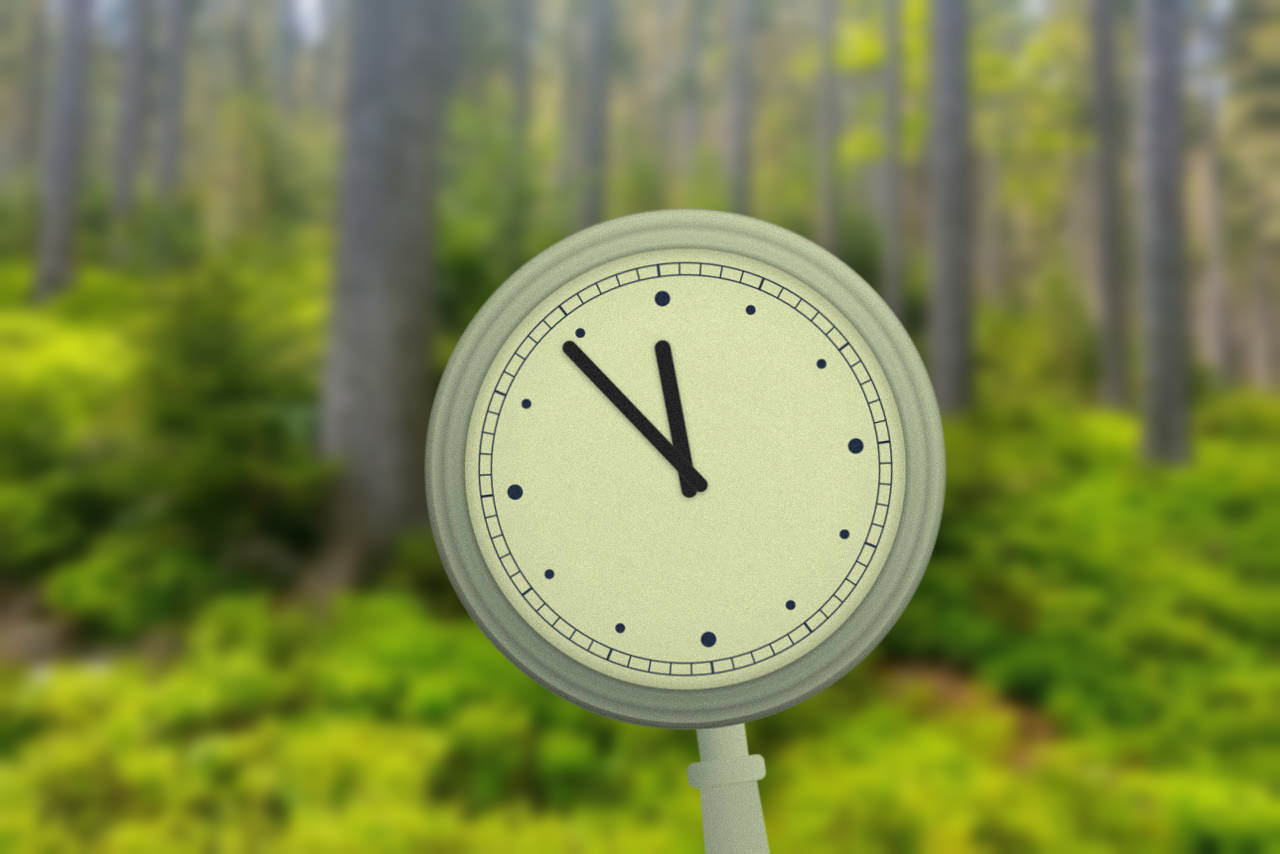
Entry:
h=11 m=54
